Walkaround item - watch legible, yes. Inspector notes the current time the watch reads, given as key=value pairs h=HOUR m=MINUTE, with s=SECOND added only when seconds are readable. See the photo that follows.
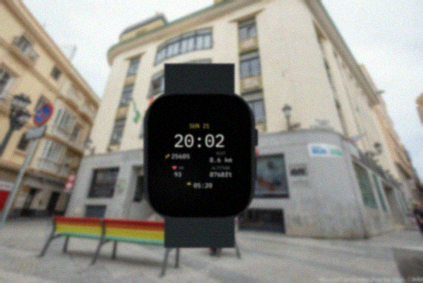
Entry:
h=20 m=2
